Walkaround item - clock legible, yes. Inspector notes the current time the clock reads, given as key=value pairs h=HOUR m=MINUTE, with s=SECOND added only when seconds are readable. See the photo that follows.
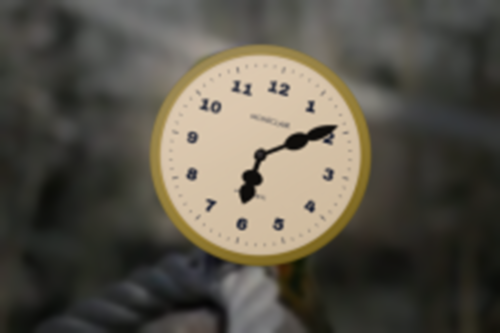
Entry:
h=6 m=9
